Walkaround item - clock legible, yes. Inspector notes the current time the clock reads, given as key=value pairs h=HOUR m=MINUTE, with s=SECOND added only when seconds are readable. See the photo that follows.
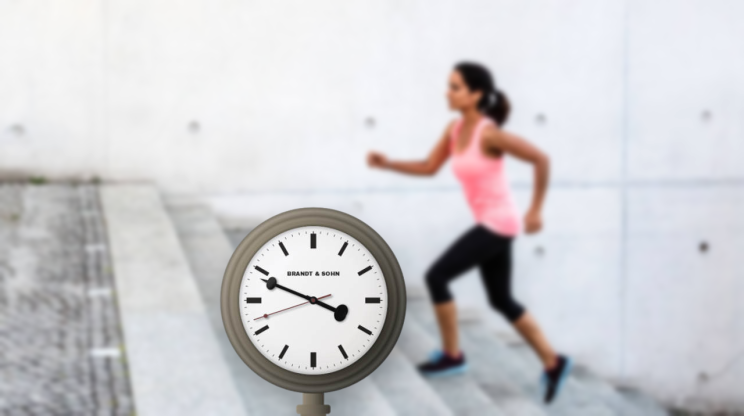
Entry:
h=3 m=48 s=42
